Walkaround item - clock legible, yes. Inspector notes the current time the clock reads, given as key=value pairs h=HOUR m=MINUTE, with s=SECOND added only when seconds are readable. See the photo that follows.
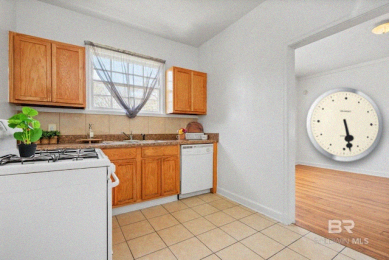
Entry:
h=5 m=28
